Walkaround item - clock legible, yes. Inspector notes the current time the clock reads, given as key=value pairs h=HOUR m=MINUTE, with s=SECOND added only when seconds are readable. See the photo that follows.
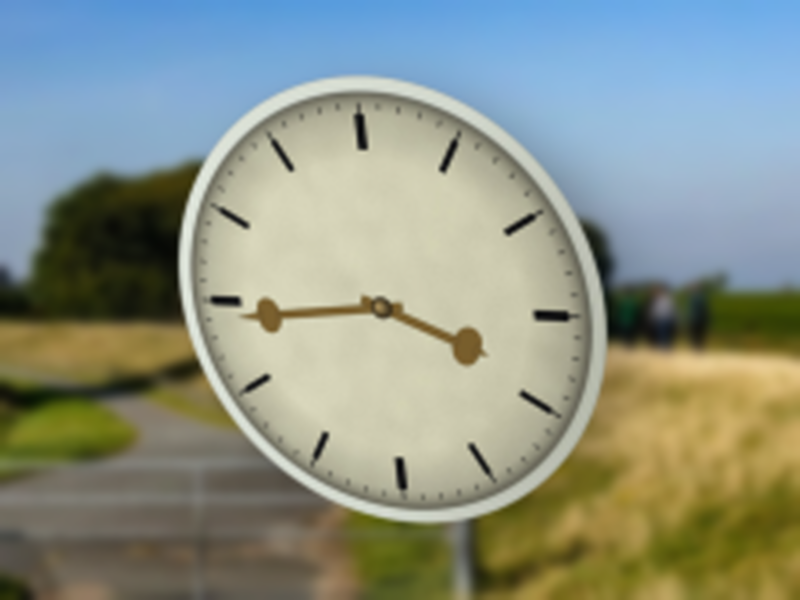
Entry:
h=3 m=44
